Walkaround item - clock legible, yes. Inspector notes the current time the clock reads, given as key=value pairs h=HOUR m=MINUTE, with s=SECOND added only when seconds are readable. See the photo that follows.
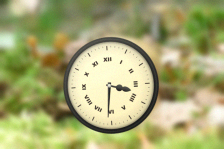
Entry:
h=3 m=31
